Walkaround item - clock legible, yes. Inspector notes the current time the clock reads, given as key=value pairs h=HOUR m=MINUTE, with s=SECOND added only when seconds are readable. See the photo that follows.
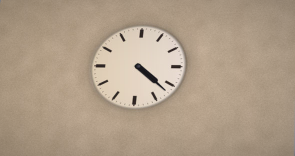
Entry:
h=4 m=22
